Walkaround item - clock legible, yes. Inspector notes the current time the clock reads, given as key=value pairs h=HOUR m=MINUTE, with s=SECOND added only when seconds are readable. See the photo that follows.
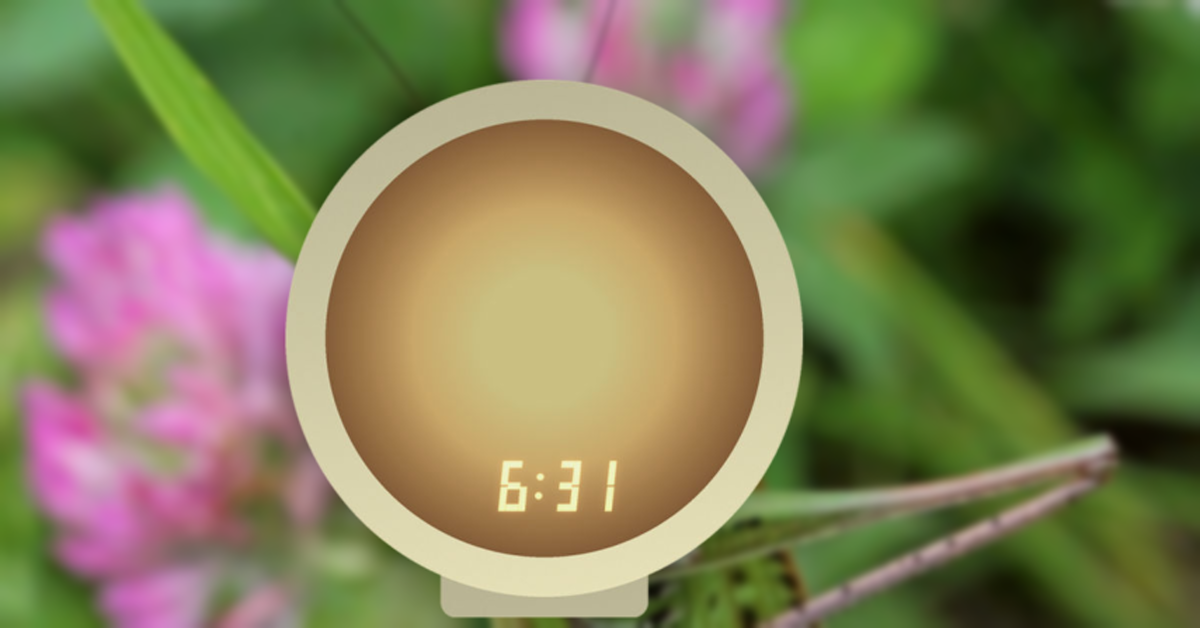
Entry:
h=6 m=31
